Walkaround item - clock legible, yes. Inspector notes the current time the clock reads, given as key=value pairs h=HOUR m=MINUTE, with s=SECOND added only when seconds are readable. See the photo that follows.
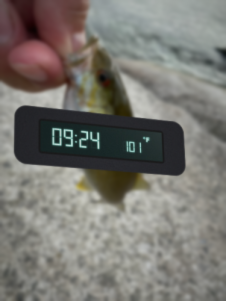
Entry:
h=9 m=24
